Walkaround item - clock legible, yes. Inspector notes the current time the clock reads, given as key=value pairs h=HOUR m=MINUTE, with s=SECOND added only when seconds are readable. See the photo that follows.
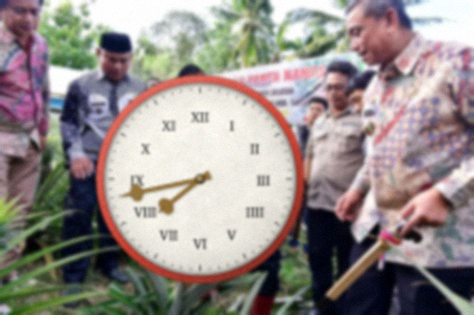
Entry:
h=7 m=43
